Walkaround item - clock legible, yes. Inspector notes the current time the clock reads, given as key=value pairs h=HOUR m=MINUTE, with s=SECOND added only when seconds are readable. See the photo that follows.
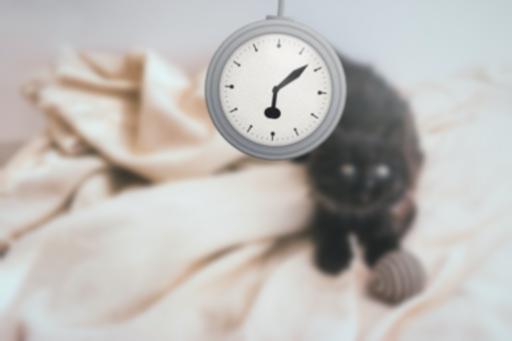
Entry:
h=6 m=8
